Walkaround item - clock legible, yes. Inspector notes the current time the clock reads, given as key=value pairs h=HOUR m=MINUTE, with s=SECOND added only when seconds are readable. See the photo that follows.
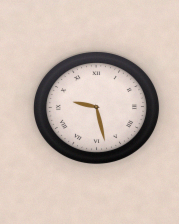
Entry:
h=9 m=28
